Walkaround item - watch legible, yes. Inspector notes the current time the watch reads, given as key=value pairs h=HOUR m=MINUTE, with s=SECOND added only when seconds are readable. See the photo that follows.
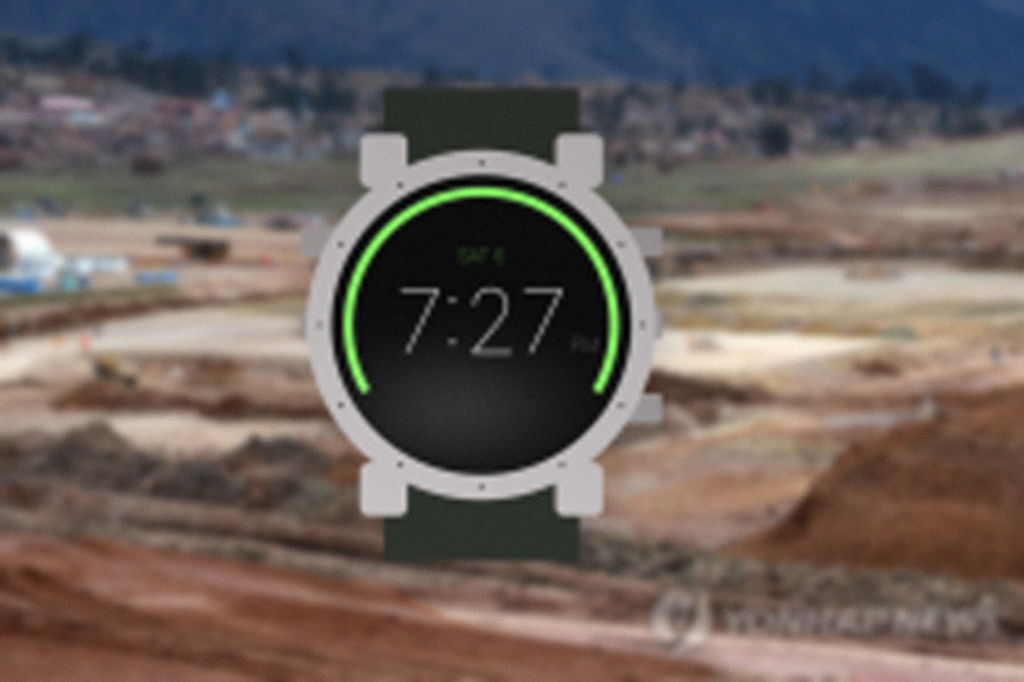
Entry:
h=7 m=27
